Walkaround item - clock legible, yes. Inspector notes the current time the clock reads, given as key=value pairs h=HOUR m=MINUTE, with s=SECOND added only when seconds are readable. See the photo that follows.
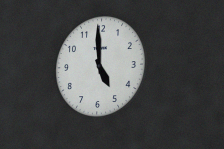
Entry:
h=4 m=59
